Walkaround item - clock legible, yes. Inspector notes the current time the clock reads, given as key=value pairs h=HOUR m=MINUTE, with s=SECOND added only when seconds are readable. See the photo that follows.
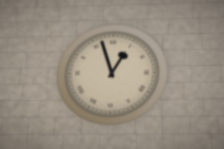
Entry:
h=12 m=57
